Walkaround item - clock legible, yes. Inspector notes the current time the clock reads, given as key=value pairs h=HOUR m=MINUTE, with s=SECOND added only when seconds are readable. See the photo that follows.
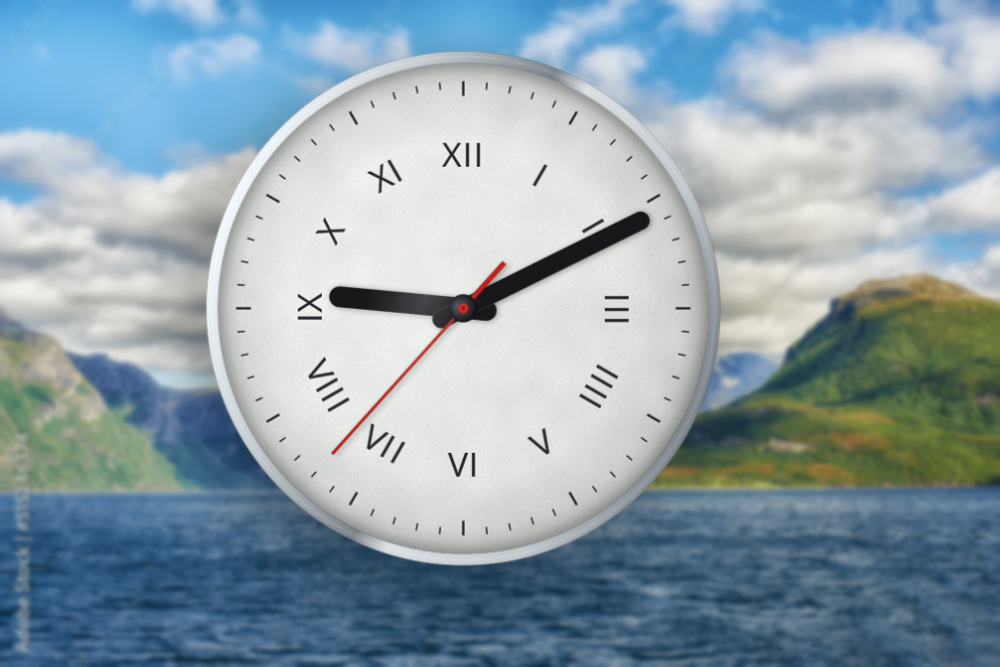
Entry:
h=9 m=10 s=37
